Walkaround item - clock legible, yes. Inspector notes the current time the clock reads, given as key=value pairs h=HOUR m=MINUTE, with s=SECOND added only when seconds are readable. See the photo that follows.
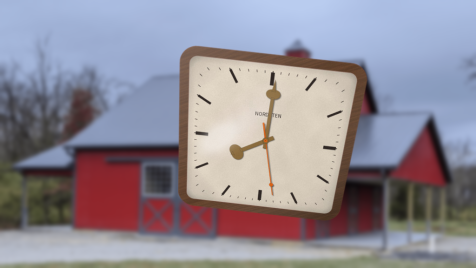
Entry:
h=8 m=0 s=28
